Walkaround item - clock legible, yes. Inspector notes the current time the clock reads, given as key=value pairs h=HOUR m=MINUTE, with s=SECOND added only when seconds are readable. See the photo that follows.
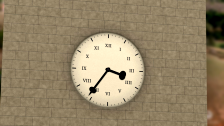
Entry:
h=3 m=36
